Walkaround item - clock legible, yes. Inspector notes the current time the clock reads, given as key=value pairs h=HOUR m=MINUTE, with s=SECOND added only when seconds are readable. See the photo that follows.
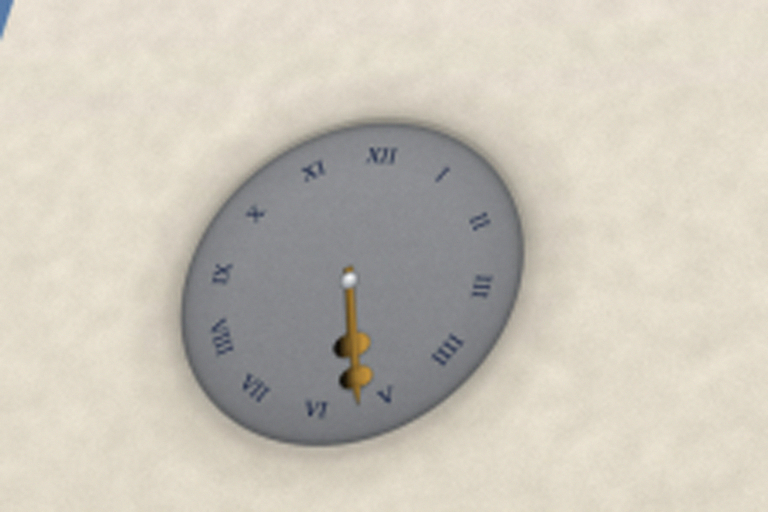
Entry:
h=5 m=27
